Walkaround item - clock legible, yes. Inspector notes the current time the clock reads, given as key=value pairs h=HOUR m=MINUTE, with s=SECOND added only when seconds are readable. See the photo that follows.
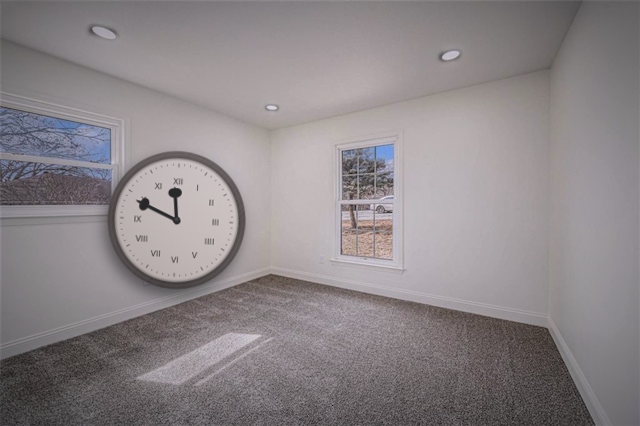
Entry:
h=11 m=49
